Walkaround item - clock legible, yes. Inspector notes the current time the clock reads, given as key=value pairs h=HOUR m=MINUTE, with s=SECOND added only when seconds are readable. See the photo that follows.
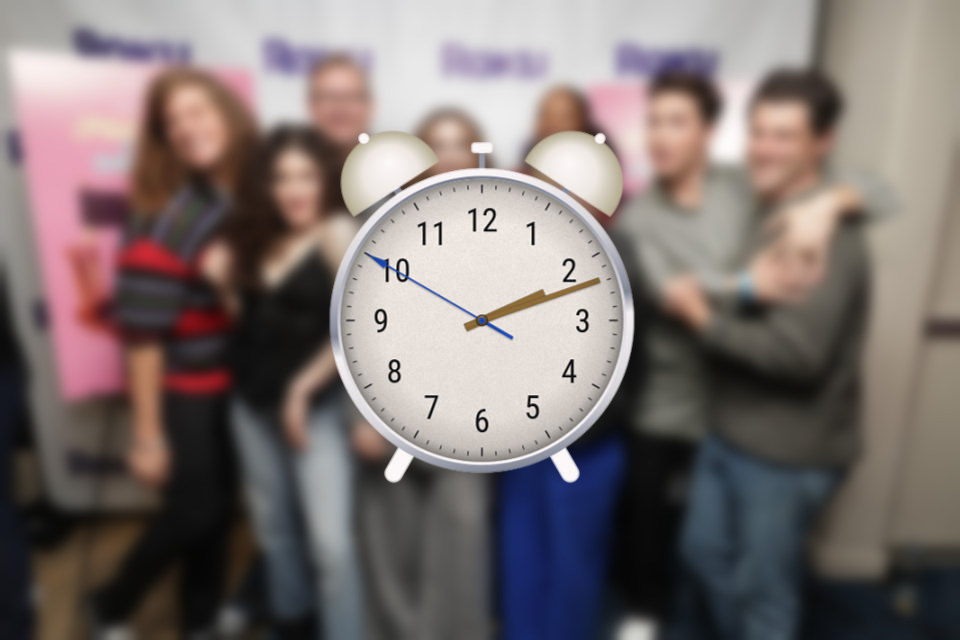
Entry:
h=2 m=11 s=50
